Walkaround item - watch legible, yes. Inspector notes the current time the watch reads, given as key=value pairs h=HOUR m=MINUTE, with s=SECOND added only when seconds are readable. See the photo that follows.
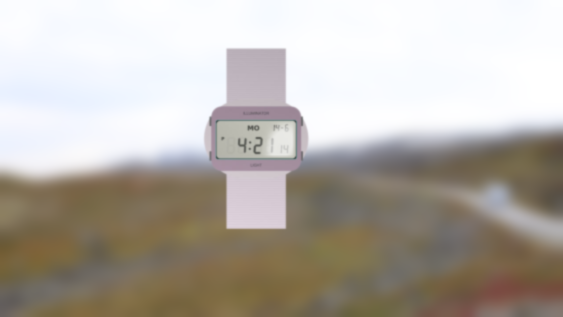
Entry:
h=4 m=21 s=14
